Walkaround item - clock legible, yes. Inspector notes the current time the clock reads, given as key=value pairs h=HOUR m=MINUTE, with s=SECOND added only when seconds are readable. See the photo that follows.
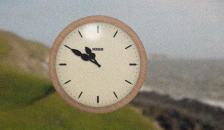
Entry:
h=10 m=50
